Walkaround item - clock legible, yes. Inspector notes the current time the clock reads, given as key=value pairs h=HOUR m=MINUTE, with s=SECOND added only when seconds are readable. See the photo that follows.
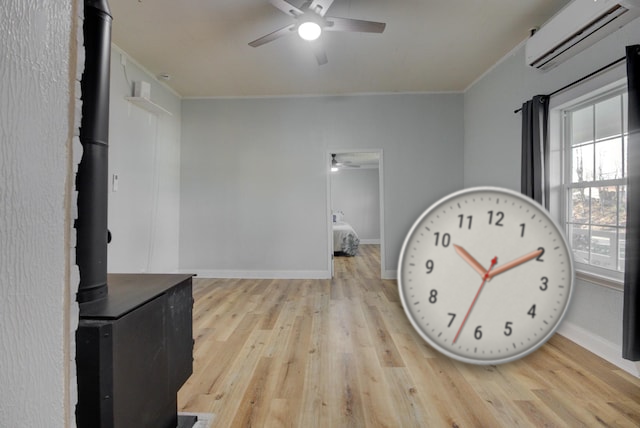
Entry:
h=10 m=9 s=33
